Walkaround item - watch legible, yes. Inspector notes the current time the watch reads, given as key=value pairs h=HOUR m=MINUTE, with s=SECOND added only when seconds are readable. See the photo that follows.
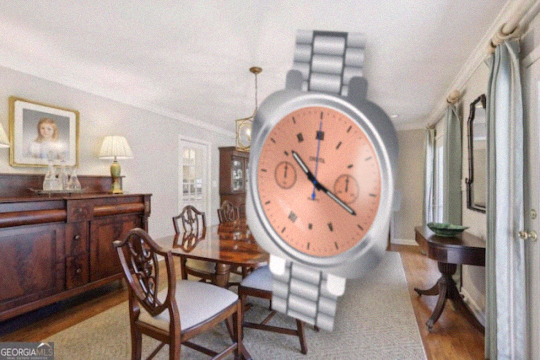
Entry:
h=10 m=19
